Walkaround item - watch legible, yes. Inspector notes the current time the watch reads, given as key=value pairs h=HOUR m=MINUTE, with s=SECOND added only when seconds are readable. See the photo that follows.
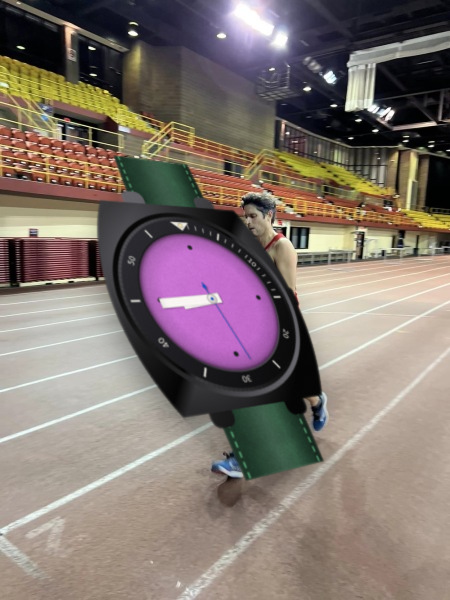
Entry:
h=8 m=44 s=28
